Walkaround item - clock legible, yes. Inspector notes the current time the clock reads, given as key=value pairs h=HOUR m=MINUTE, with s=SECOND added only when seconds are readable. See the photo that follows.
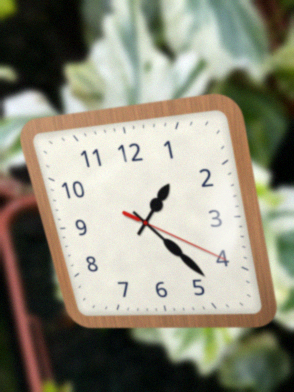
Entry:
h=1 m=23 s=20
